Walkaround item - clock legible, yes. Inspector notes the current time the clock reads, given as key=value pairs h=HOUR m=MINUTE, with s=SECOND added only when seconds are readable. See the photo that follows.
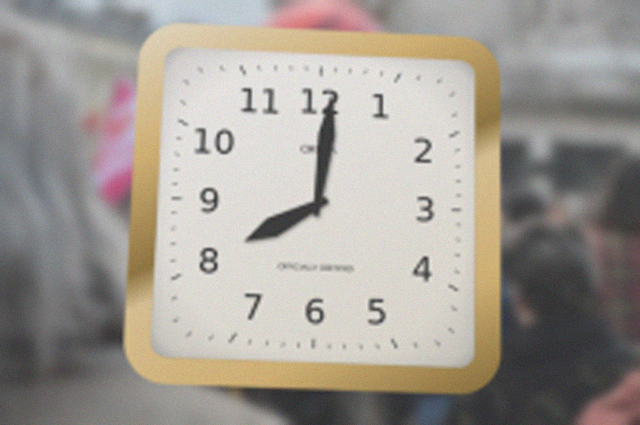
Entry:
h=8 m=1
